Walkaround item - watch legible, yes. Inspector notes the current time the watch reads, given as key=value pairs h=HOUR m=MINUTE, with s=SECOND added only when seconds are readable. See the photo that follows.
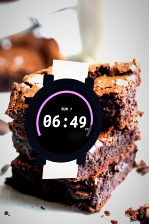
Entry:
h=6 m=49
